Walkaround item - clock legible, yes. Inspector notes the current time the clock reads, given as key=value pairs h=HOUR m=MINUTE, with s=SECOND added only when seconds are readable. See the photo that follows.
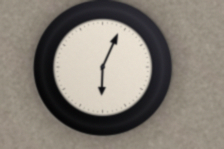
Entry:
h=6 m=4
